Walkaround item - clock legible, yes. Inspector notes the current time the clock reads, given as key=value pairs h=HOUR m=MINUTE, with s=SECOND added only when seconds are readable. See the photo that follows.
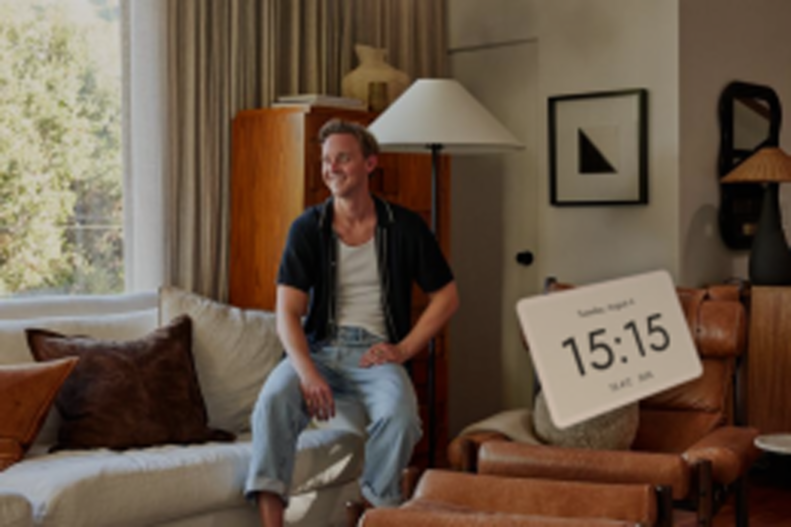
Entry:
h=15 m=15
